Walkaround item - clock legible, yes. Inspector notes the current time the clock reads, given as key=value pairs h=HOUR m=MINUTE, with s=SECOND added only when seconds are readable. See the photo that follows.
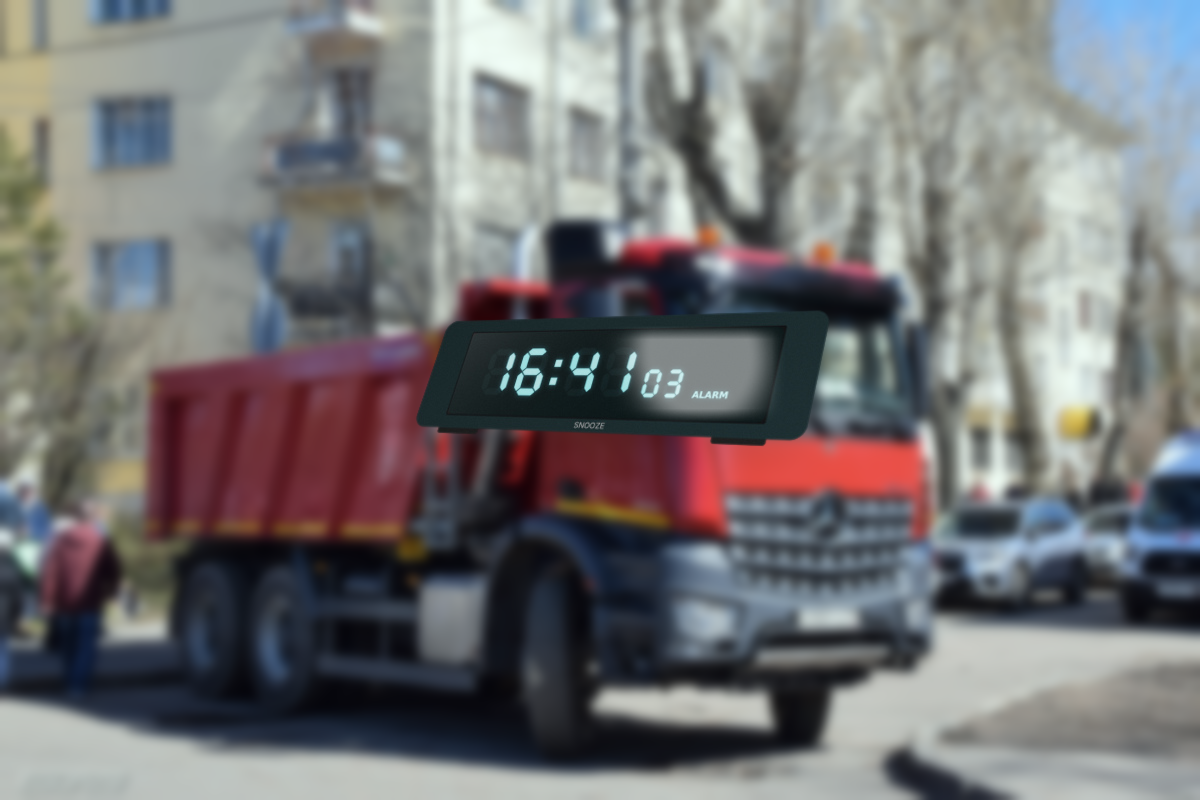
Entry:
h=16 m=41 s=3
